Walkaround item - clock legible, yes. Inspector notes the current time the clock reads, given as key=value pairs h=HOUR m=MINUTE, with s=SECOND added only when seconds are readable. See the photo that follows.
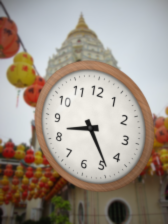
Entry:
h=8 m=24
